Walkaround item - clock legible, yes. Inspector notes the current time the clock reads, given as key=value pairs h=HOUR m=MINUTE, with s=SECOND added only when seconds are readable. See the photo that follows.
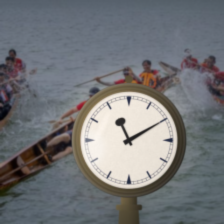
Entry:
h=11 m=10
